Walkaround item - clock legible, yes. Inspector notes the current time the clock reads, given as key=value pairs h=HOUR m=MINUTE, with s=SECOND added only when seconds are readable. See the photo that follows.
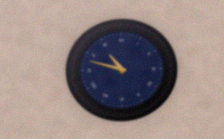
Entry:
h=10 m=48
